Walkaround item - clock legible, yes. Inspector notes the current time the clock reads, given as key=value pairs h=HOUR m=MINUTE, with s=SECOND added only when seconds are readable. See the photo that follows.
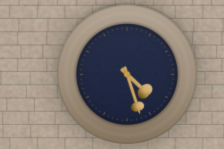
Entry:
h=4 m=27
